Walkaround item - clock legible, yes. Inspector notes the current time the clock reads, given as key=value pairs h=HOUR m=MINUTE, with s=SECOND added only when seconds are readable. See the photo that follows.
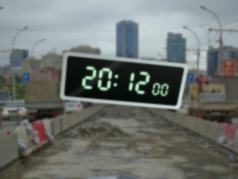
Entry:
h=20 m=12 s=0
